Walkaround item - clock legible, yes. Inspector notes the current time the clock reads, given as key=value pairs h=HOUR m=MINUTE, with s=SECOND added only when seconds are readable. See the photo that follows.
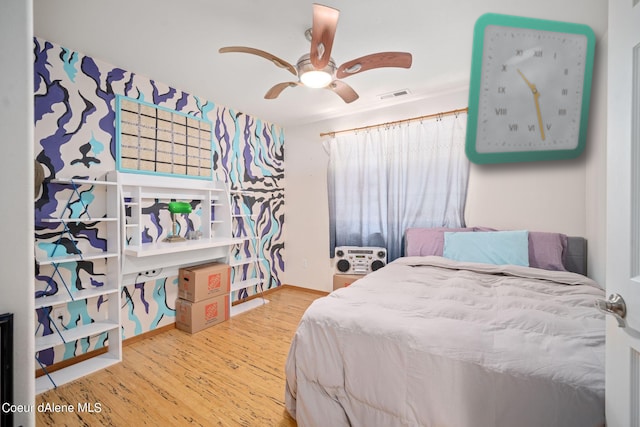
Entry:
h=10 m=27
